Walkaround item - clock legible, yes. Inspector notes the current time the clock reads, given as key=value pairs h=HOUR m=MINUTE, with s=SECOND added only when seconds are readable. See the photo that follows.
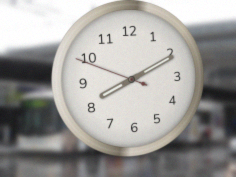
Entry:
h=8 m=10 s=49
